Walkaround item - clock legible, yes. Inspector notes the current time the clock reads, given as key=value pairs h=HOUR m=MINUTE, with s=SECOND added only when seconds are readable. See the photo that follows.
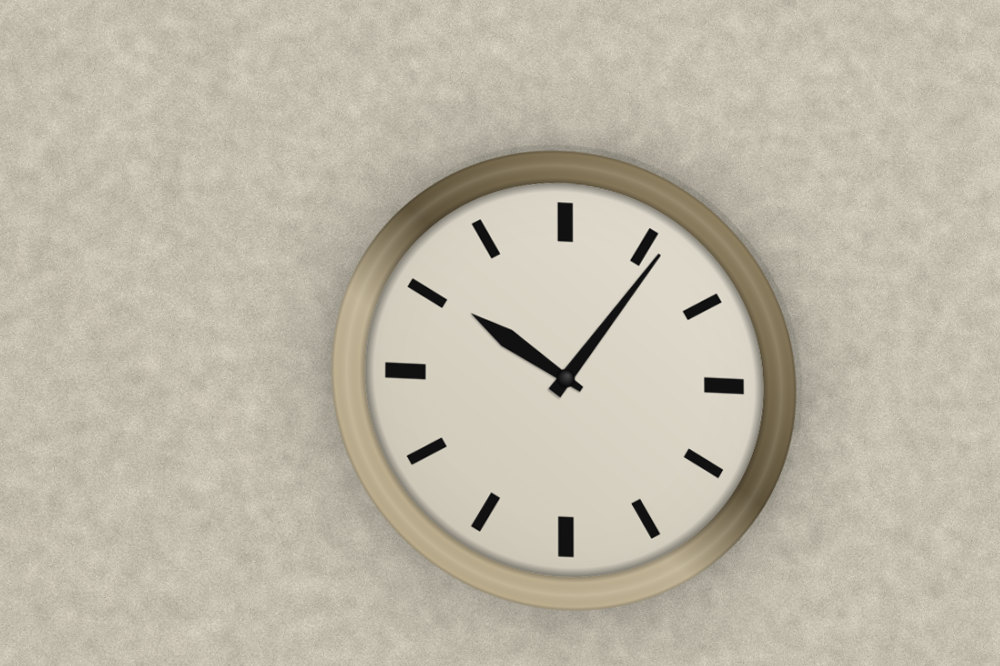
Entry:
h=10 m=6
